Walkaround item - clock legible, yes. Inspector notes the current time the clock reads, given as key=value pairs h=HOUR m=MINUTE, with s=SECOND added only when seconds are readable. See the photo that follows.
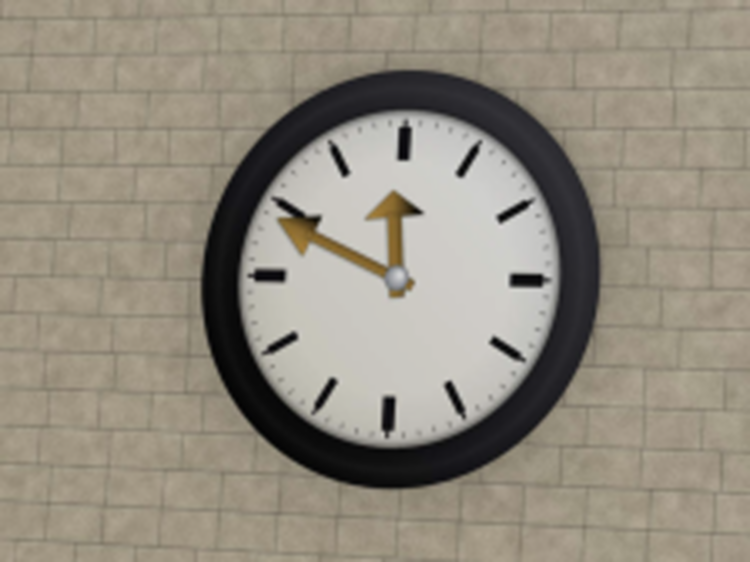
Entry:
h=11 m=49
